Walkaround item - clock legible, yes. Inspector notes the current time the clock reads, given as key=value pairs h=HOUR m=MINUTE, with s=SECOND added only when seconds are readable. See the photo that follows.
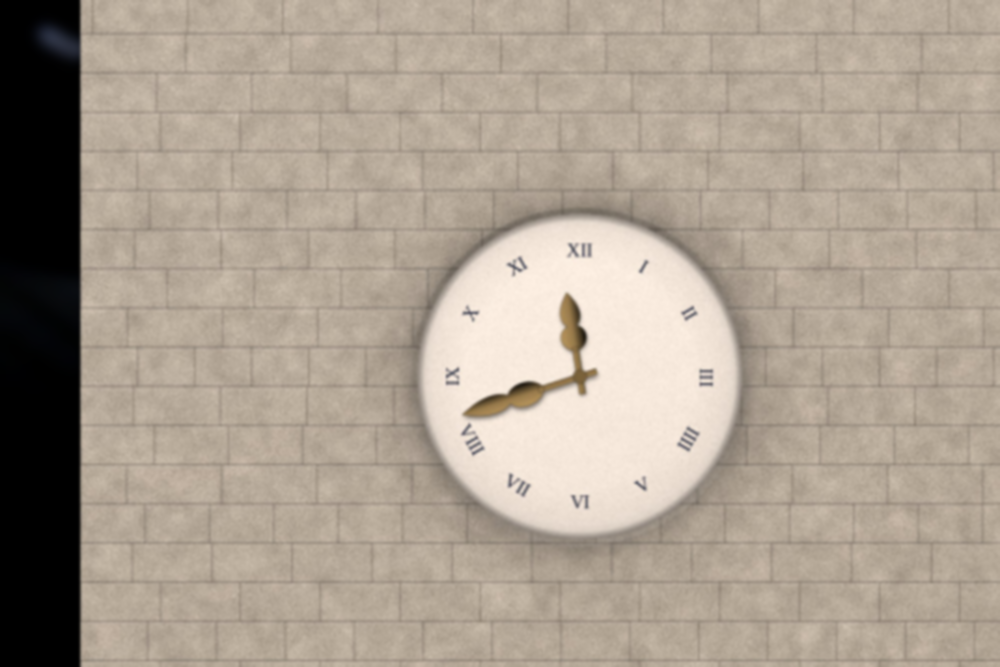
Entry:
h=11 m=42
